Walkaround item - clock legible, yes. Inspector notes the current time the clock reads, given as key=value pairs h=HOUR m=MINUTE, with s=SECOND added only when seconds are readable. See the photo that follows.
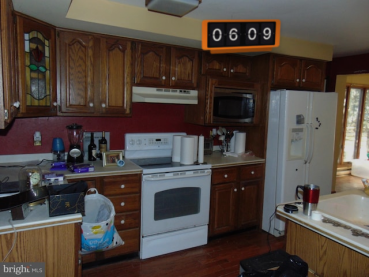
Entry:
h=6 m=9
